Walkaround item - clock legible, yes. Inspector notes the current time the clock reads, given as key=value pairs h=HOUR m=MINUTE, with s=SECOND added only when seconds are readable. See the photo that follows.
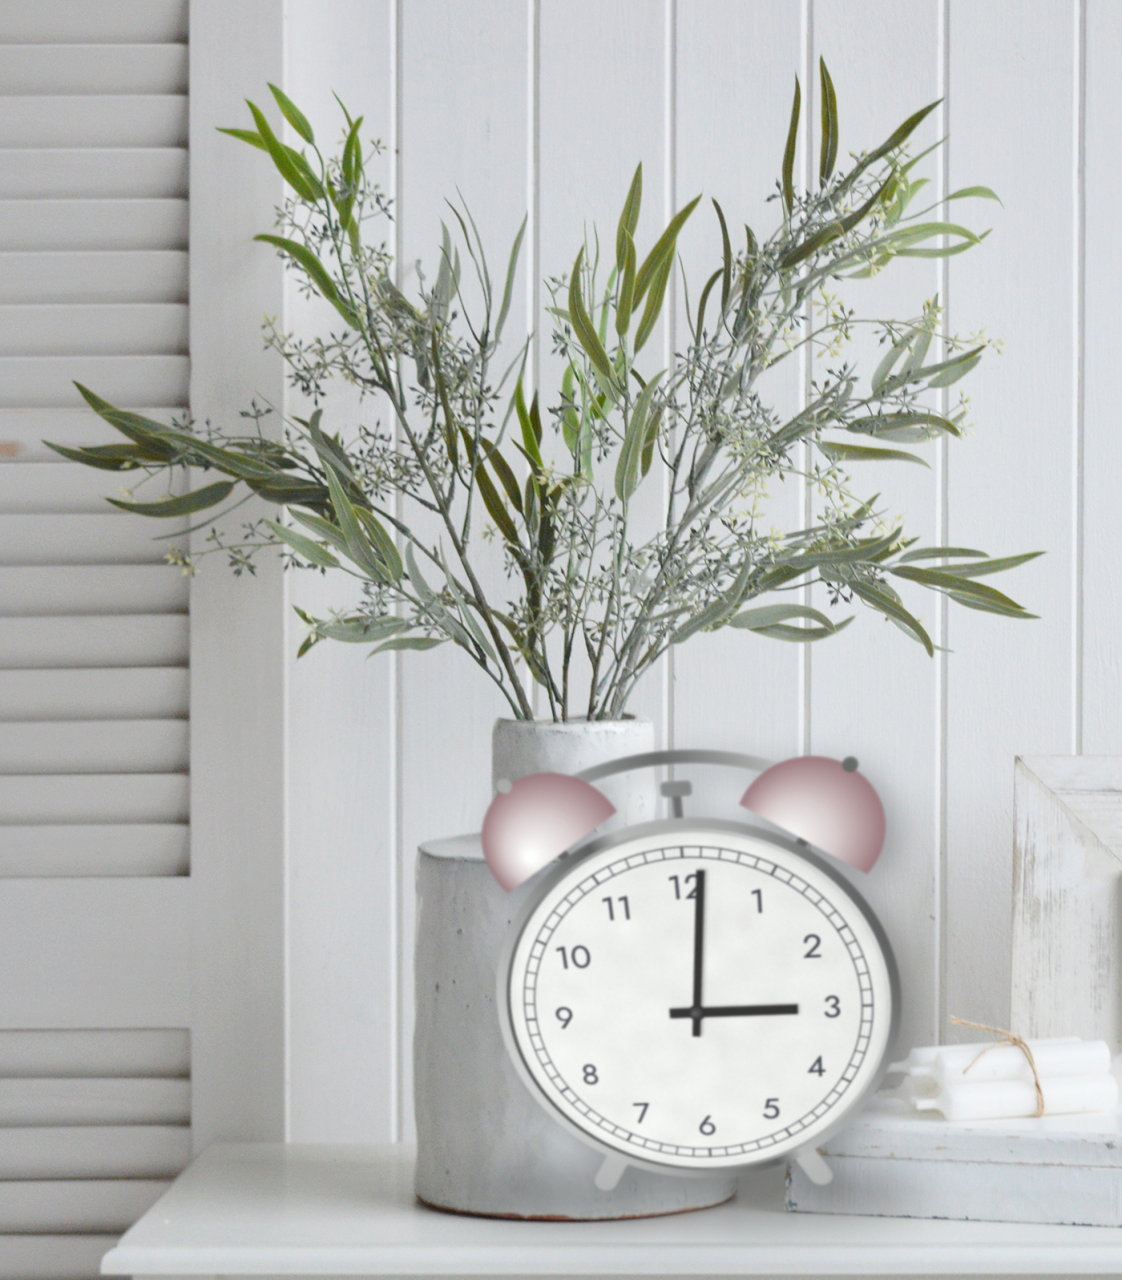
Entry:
h=3 m=1
